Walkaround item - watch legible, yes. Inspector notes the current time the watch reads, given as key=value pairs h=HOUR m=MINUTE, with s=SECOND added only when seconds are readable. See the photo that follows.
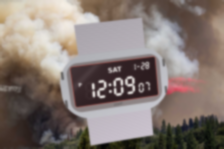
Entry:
h=12 m=9
